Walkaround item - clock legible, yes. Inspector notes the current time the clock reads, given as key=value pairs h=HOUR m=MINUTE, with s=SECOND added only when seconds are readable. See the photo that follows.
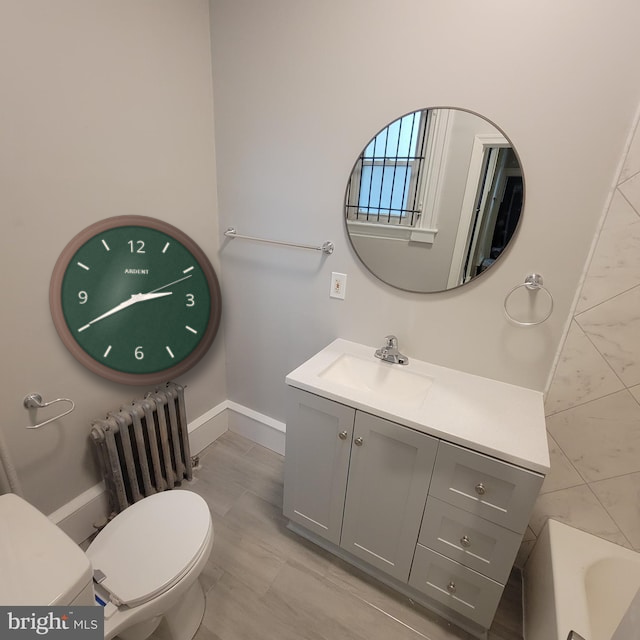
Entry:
h=2 m=40 s=11
